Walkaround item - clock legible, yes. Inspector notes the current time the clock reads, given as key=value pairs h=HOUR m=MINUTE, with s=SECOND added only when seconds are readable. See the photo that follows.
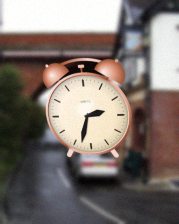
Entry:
h=2 m=33
